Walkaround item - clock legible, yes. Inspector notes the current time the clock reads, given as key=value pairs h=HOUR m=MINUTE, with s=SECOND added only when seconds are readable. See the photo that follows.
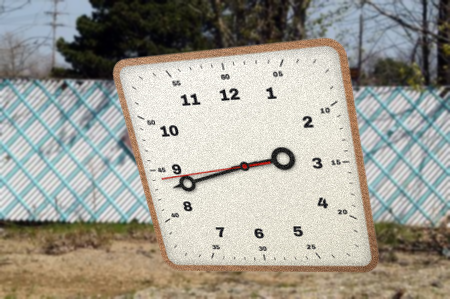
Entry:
h=2 m=42 s=44
